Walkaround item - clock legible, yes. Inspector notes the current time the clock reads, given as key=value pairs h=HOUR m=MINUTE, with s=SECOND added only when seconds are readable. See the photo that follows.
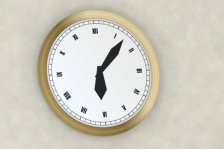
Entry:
h=6 m=7
